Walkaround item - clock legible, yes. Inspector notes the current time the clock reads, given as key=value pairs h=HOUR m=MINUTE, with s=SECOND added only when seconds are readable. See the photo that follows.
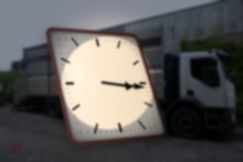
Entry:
h=3 m=16
